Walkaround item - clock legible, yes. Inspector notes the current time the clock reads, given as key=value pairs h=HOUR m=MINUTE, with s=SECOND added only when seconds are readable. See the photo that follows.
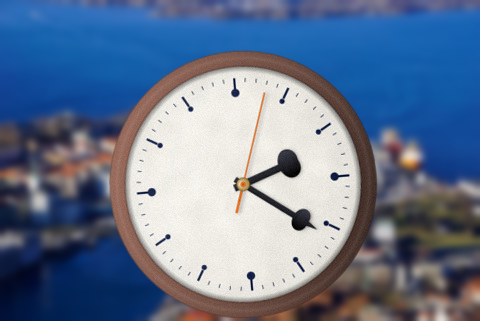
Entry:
h=2 m=21 s=3
